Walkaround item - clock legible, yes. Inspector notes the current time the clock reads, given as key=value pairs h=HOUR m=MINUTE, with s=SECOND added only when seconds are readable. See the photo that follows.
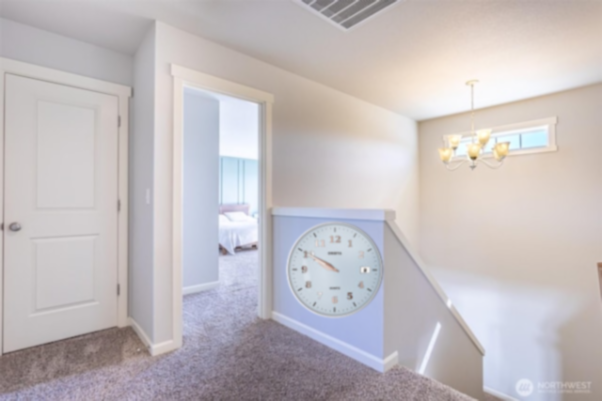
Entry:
h=9 m=50
